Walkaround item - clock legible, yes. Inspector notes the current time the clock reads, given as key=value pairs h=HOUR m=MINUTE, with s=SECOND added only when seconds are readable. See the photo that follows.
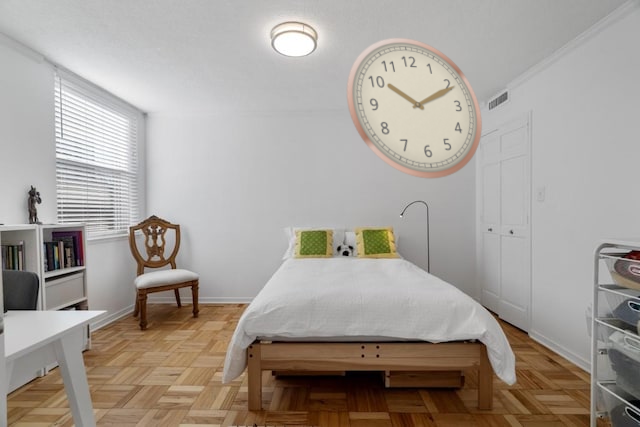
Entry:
h=10 m=11
